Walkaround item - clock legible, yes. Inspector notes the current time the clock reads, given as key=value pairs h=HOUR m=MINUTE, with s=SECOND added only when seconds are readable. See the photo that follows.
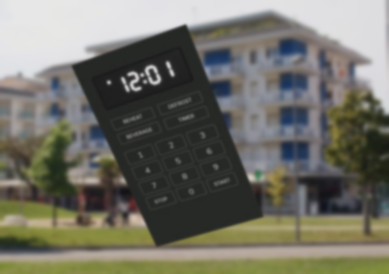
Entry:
h=12 m=1
